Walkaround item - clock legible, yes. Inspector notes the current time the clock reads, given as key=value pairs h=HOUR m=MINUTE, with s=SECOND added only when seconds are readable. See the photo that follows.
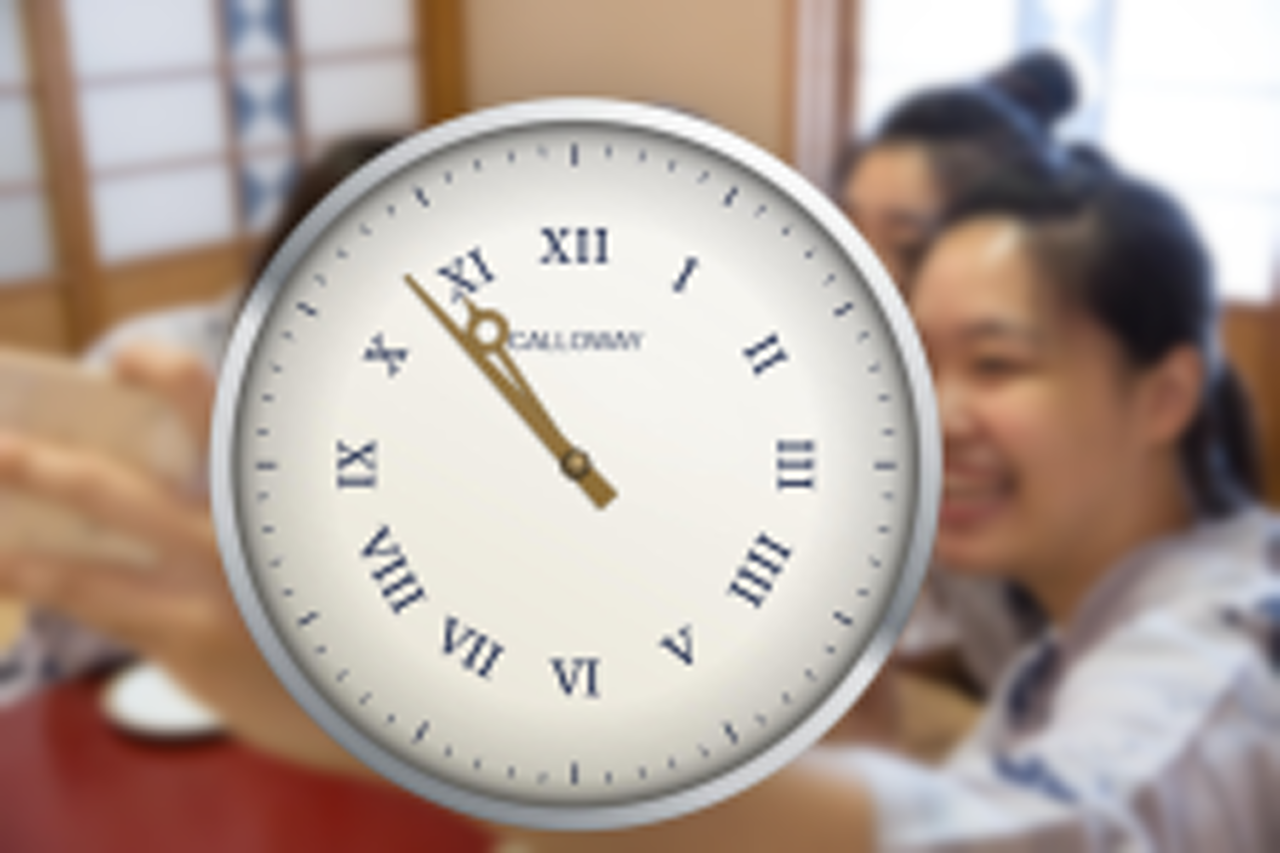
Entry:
h=10 m=53
